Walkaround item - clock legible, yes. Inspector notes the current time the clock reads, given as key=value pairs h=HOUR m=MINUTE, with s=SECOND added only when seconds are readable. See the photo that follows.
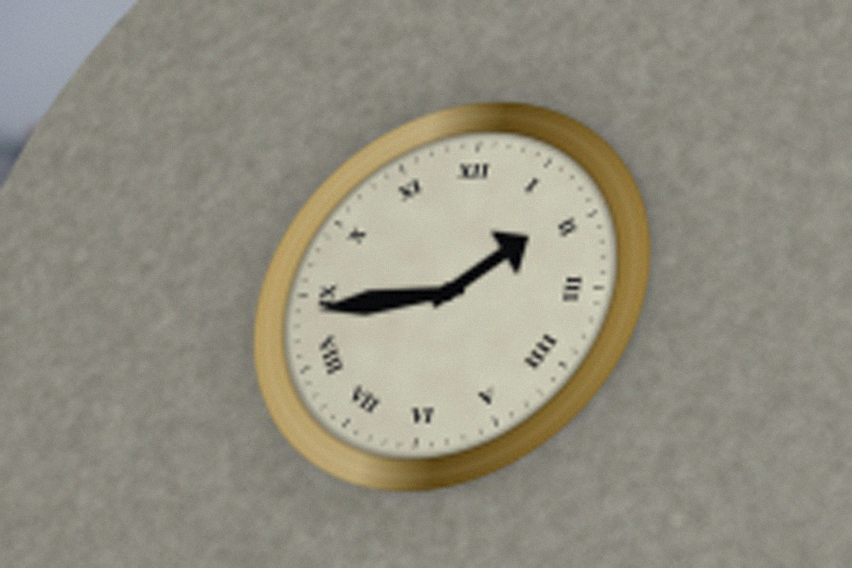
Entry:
h=1 m=44
